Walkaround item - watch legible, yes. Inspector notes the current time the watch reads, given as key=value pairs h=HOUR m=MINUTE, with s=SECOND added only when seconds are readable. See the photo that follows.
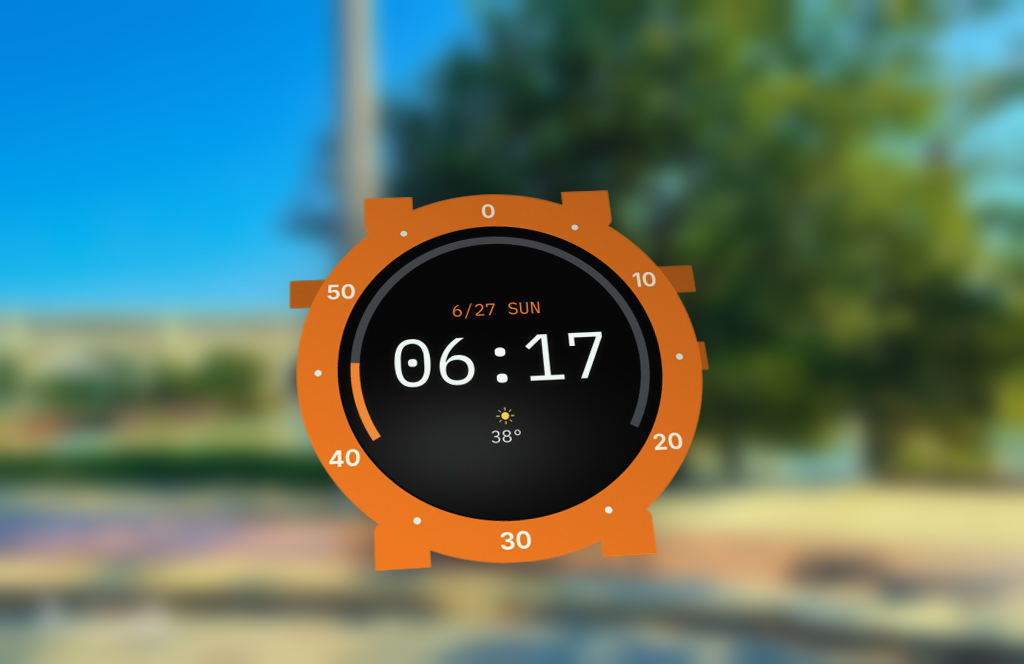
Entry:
h=6 m=17
